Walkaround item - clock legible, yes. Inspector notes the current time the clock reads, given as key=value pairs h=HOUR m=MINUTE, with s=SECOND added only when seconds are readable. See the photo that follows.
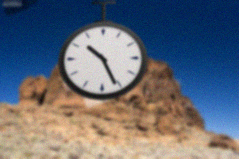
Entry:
h=10 m=26
